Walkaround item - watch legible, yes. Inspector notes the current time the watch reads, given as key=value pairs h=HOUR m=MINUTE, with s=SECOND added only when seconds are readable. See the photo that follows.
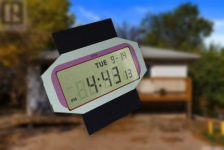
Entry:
h=4 m=43 s=13
